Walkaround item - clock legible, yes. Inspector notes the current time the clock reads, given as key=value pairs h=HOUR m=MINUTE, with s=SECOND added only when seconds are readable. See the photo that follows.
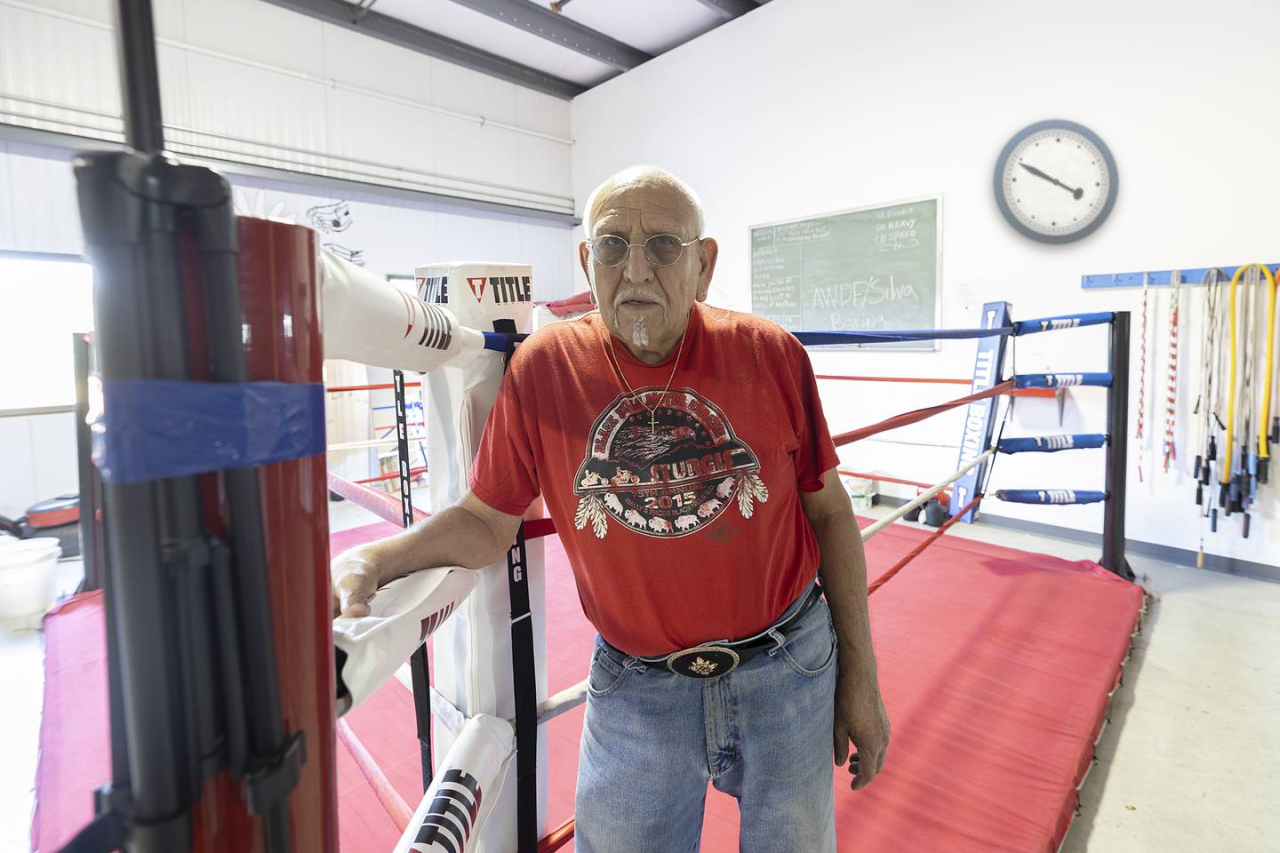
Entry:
h=3 m=49
